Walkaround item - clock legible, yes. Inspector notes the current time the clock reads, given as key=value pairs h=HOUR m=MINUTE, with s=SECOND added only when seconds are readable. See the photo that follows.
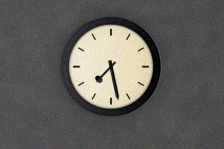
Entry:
h=7 m=28
